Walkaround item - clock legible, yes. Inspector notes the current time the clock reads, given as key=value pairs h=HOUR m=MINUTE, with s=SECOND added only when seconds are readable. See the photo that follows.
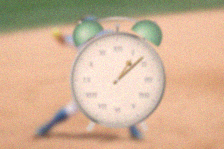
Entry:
h=1 m=8
